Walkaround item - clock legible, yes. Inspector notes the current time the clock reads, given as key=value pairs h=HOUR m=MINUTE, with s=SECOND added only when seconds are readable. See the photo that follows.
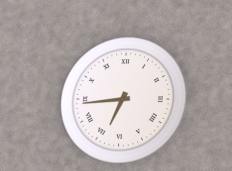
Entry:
h=6 m=44
